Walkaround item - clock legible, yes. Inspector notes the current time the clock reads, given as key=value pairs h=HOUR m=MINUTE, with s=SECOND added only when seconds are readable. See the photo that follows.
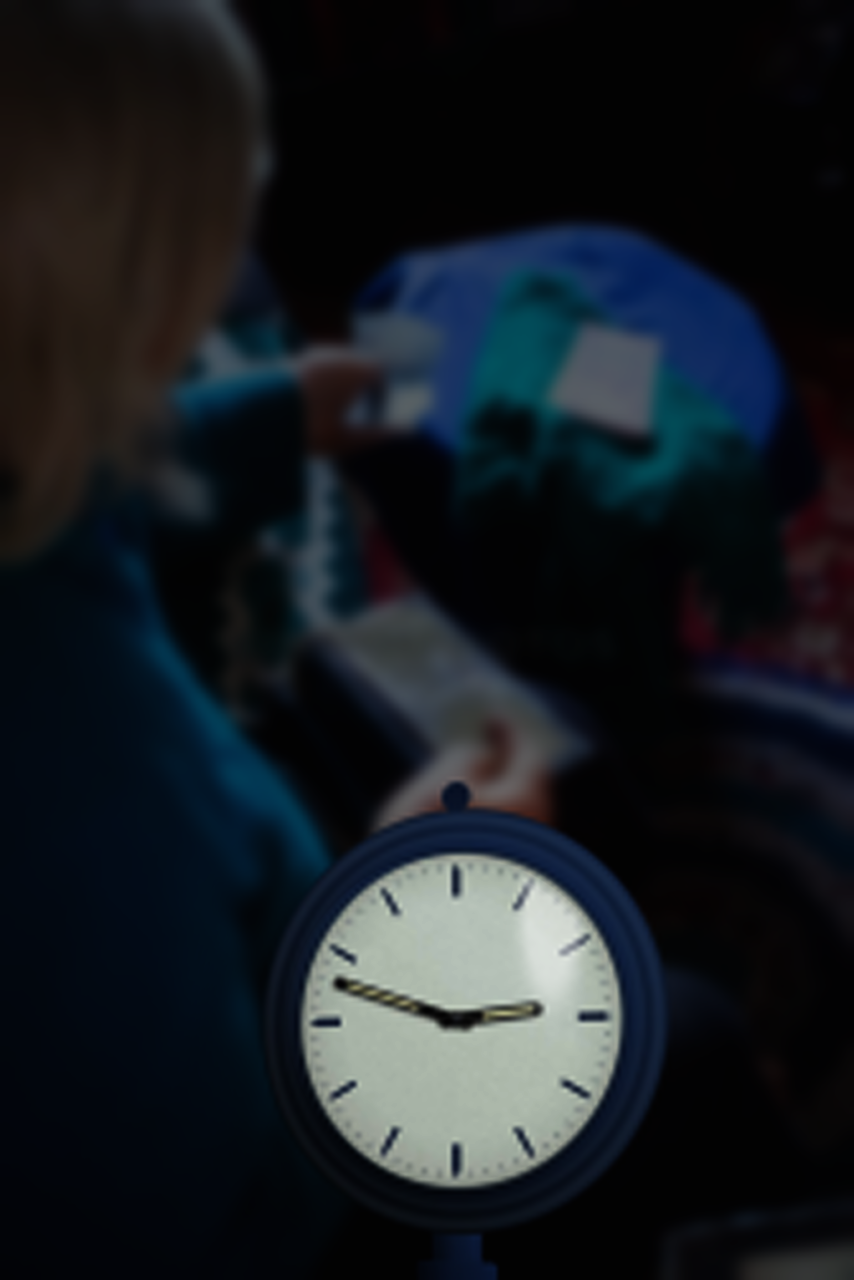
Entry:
h=2 m=48
